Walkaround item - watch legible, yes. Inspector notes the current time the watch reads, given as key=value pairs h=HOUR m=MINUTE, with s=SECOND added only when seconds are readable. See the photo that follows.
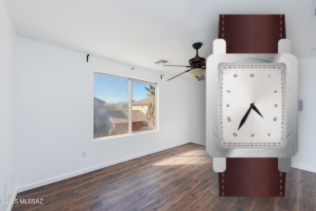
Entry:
h=4 m=35
